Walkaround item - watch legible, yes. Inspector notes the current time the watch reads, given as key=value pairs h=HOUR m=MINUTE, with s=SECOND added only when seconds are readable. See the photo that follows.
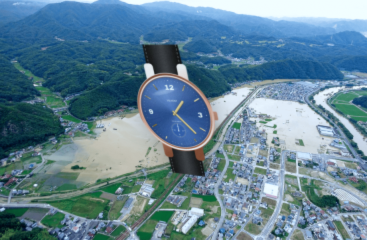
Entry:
h=1 m=23
